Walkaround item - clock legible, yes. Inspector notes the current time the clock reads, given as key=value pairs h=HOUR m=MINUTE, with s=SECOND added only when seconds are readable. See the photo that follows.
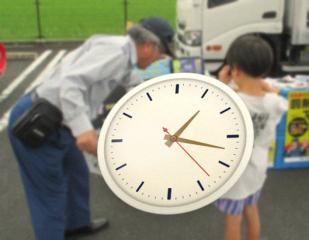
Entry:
h=1 m=17 s=23
